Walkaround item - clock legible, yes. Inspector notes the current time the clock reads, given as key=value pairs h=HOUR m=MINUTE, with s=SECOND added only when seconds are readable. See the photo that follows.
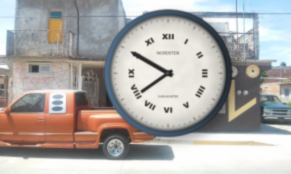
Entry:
h=7 m=50
